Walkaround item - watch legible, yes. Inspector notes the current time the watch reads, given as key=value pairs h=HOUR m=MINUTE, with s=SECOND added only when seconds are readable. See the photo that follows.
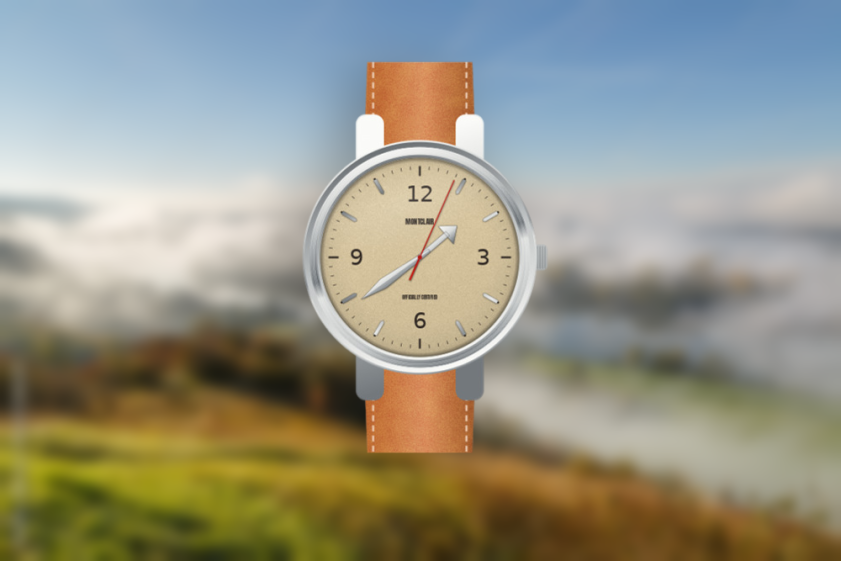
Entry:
h=1 m=39 s=4
